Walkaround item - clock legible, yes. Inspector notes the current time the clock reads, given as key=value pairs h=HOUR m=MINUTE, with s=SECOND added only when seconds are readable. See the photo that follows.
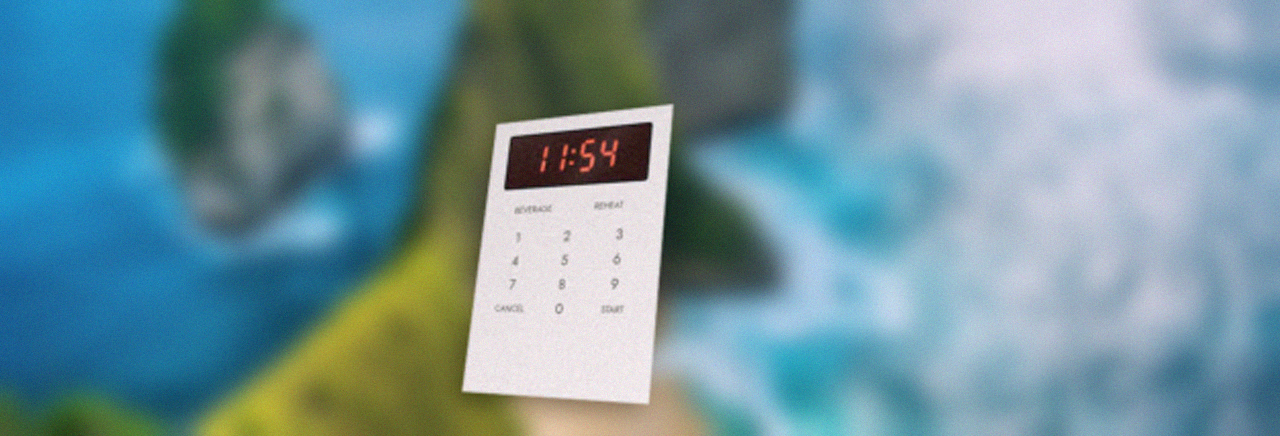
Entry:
h=11 m=54
